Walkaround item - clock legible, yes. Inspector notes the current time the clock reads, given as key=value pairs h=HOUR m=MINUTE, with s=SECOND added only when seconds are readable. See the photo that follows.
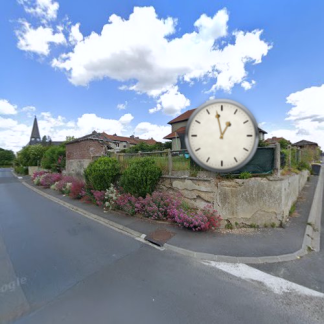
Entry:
h=12 m=58
